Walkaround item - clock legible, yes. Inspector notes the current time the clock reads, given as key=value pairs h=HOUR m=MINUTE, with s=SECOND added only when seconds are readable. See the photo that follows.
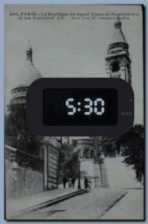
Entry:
h=5 m=30
